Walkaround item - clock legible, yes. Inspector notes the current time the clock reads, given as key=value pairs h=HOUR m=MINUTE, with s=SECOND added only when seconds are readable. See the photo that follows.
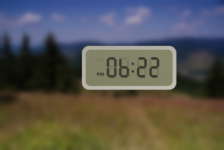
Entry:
h=6 m=22
